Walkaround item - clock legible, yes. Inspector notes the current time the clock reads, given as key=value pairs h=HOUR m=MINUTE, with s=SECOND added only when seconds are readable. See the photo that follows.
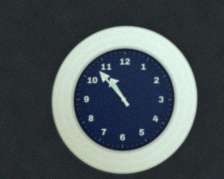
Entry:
h=10 m=53
